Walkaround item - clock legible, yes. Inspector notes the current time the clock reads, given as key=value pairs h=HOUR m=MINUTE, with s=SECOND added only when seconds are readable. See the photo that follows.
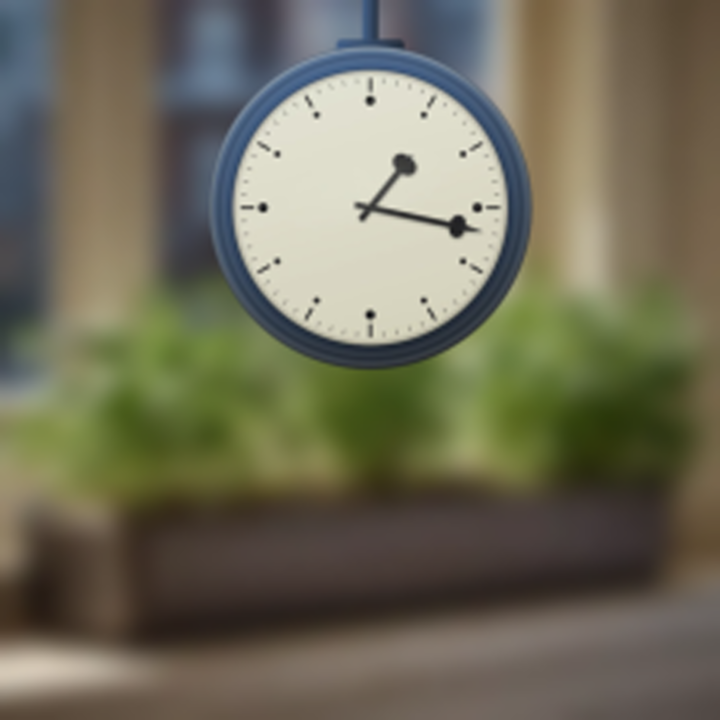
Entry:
h=1 m=17
